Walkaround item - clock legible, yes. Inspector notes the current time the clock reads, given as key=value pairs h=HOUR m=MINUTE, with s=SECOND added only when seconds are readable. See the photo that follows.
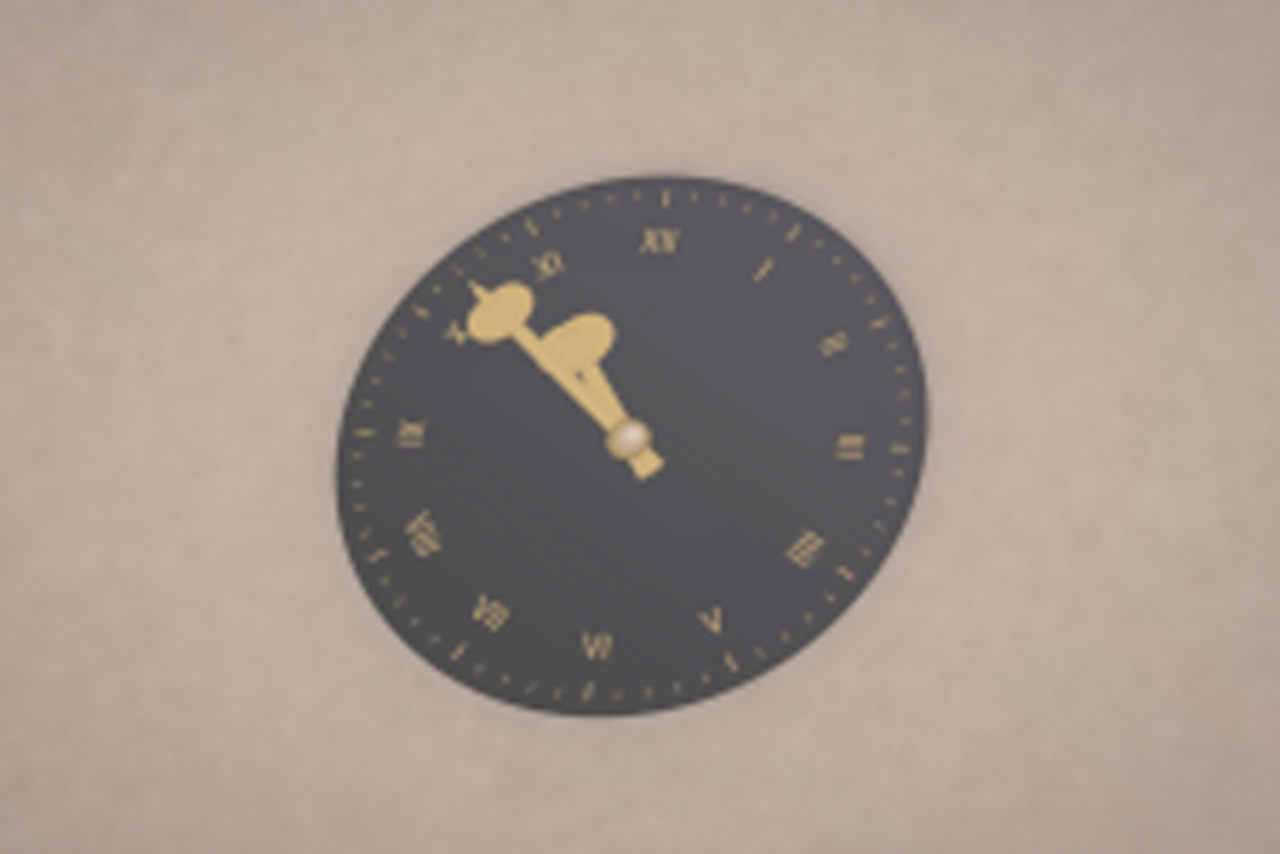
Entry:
h=10 m=52
